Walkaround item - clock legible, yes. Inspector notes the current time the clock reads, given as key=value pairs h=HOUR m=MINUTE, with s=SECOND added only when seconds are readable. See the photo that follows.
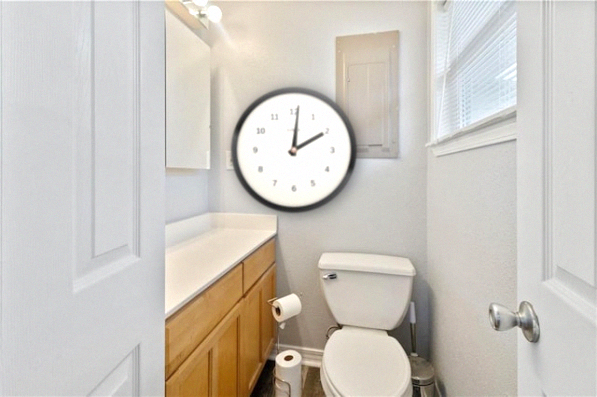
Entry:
h=2 m=1
